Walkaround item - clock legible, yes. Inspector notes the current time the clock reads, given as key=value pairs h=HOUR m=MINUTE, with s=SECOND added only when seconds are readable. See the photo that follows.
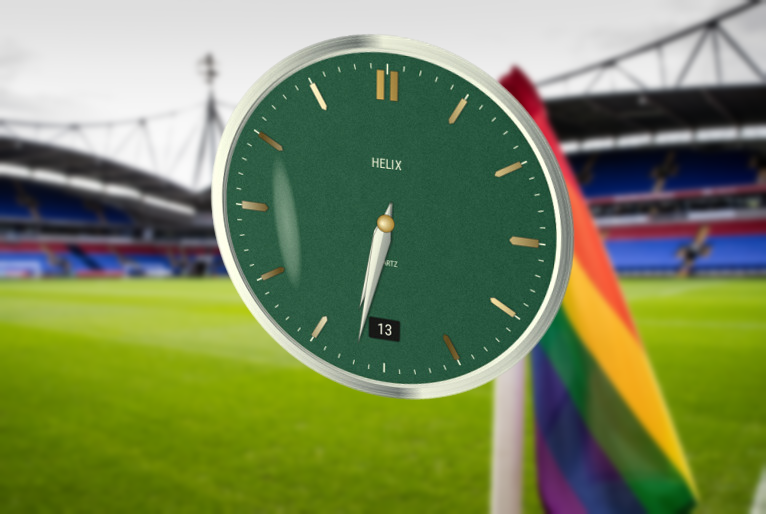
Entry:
h=6 m=32
